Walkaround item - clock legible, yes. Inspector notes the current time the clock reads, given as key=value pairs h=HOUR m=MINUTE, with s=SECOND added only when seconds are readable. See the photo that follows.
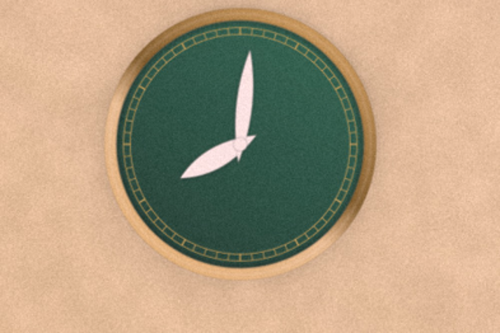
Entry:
h=8 m=1
